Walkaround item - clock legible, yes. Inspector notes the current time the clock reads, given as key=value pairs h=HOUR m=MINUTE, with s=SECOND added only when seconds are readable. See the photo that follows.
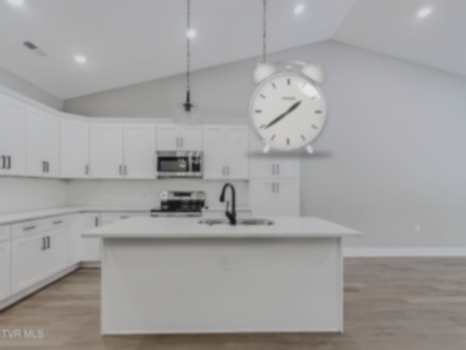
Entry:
h=1 m=39
